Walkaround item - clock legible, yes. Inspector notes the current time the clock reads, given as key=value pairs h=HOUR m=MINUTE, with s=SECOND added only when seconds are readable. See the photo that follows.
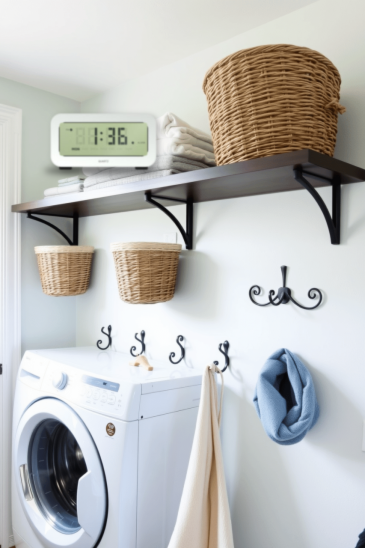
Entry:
h=1 m=36
